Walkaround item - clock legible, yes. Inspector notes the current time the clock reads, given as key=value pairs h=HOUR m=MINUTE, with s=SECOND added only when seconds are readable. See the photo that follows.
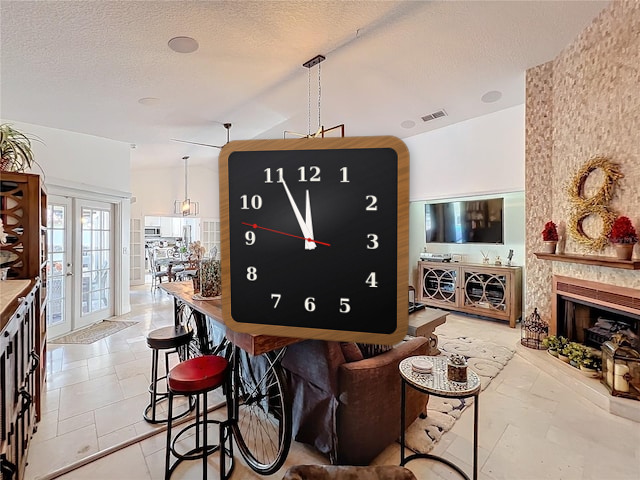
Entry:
h=11 m=55 s=47
